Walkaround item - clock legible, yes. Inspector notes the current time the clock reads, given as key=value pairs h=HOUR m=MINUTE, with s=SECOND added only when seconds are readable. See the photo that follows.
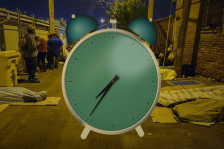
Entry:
h=7 m=36
